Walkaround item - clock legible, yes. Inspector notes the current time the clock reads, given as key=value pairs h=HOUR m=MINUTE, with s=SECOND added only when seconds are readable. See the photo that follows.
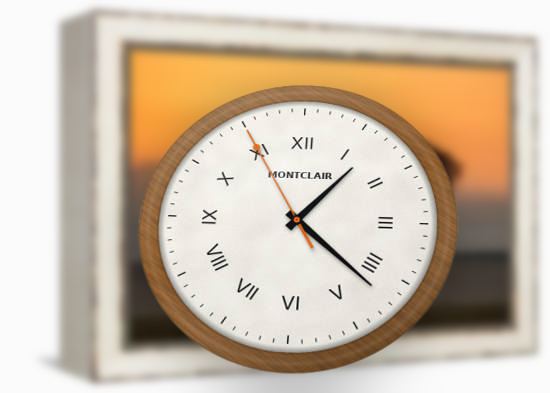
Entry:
h=1 m=21 s=55
